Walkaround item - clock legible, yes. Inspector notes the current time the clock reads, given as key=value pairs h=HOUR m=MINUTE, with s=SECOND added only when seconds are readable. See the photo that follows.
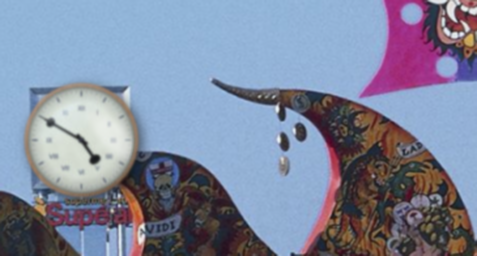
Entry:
h=4 m=50
